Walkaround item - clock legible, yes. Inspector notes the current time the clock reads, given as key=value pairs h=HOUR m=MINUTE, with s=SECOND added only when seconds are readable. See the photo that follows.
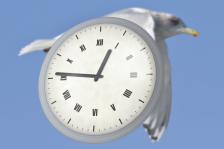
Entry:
h=12 m=46
